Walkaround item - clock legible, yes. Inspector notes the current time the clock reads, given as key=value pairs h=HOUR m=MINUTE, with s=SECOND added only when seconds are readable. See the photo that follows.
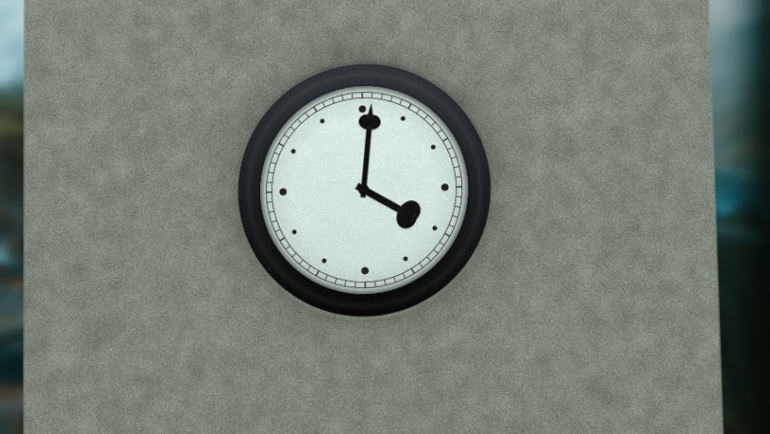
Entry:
h=4 m=1
